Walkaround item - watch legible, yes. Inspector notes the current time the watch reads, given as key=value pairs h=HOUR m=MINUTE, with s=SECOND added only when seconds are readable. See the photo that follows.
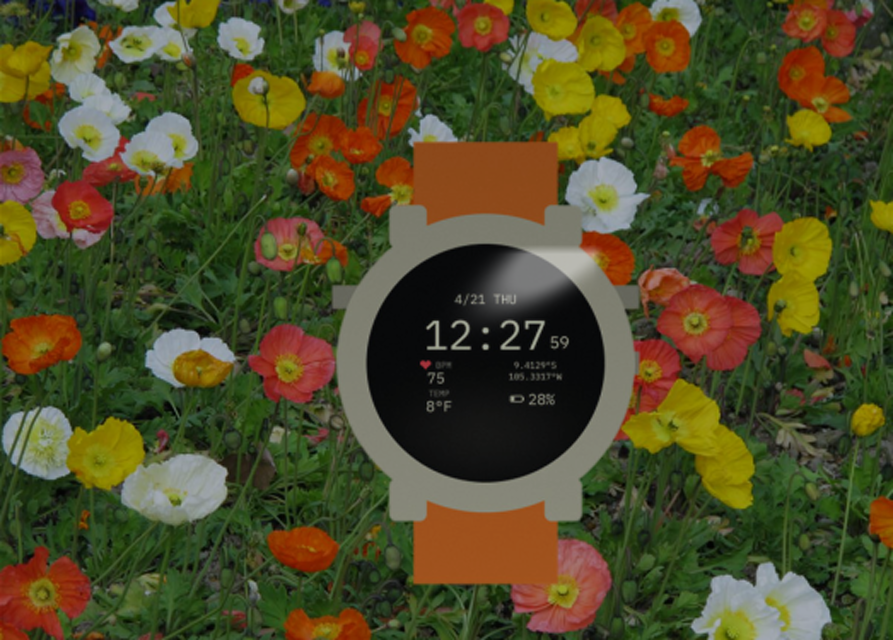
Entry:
h=12 m=27 s=59
